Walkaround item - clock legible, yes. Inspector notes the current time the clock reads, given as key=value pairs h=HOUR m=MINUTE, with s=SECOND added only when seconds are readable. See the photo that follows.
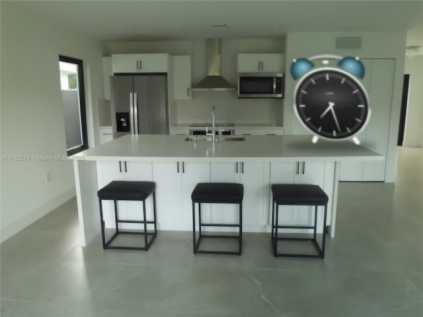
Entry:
h=7 m=28
